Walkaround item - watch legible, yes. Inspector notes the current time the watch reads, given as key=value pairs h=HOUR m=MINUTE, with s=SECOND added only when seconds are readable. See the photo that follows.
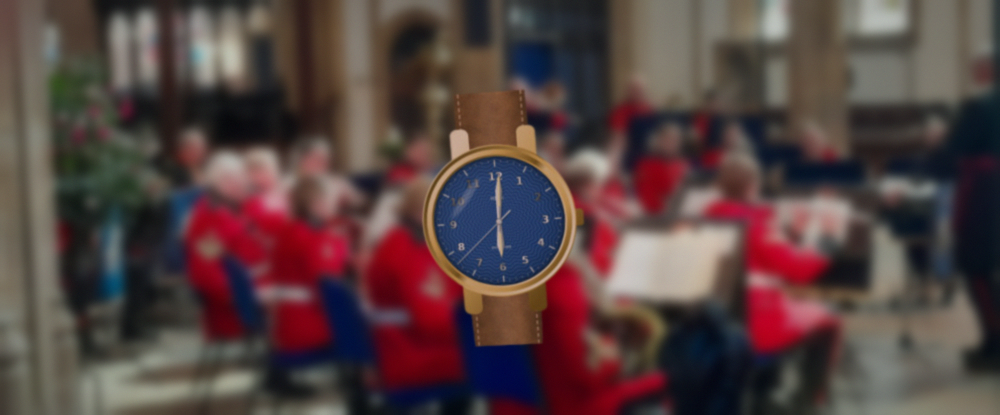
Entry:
h=6 m=0 s=38
